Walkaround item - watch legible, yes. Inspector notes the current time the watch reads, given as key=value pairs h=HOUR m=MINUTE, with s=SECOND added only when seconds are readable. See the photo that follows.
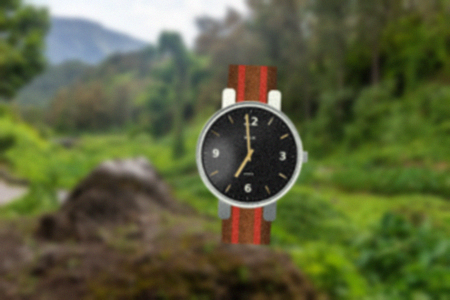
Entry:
h=6 m=59
